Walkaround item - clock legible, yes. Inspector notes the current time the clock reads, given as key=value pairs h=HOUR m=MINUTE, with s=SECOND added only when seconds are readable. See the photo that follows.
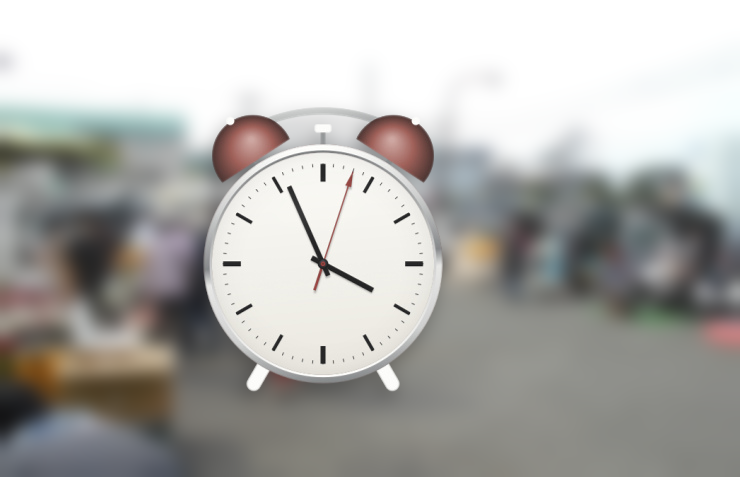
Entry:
h=3 m=56 s=3
